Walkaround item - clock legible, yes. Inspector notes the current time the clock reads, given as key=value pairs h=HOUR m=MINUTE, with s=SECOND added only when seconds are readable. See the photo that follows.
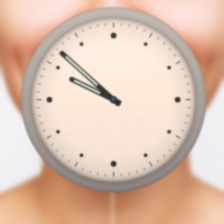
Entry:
h=9 m=52
